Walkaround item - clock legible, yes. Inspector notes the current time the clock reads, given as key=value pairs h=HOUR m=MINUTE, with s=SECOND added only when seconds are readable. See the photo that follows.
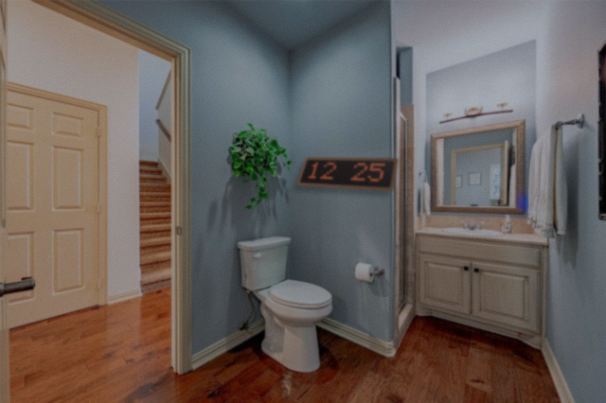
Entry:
h=12 m=25
